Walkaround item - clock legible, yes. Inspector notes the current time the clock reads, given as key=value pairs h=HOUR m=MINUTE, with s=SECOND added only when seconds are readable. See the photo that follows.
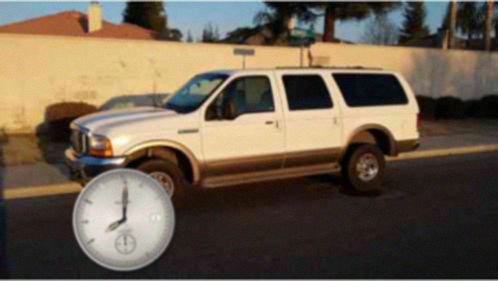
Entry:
h=8 m=1
